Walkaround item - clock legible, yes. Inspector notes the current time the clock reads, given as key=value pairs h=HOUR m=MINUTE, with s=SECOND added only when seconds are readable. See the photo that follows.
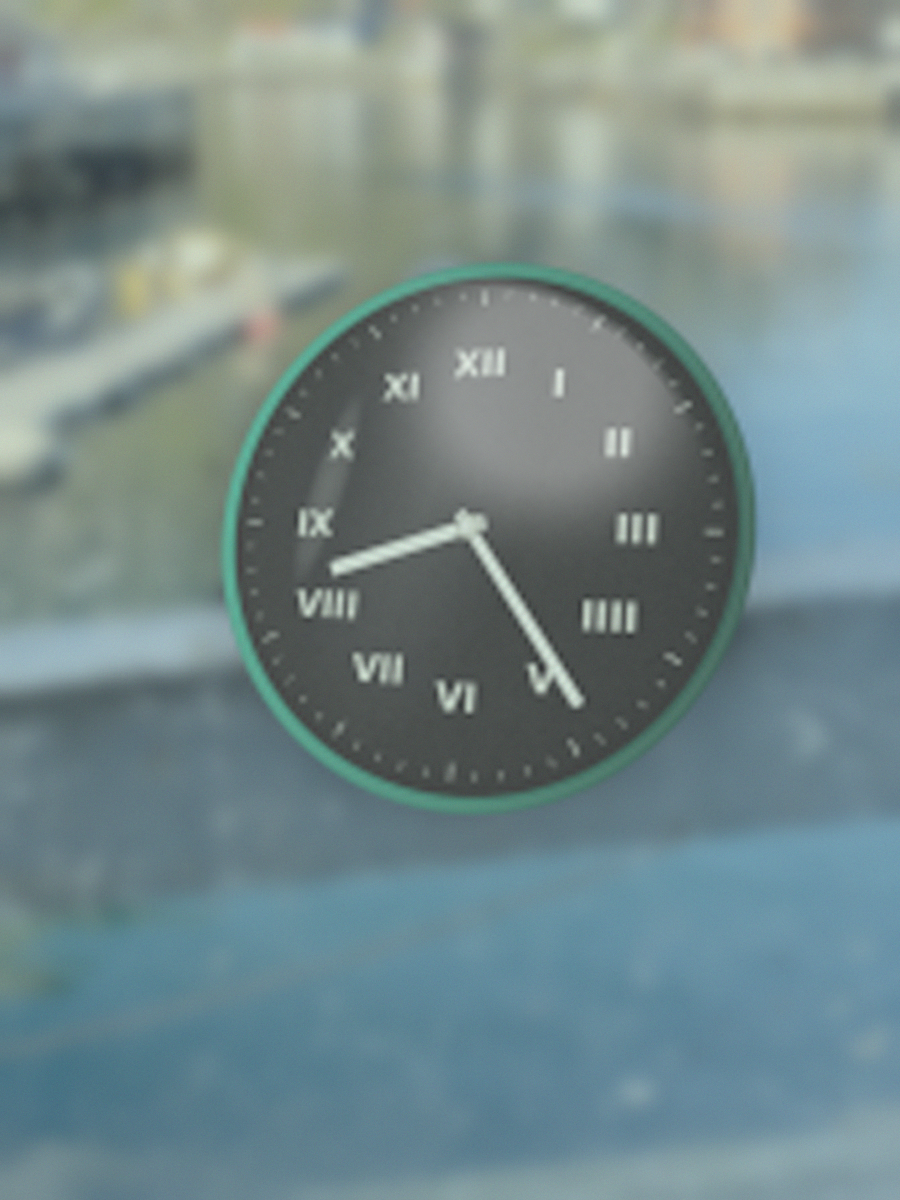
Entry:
h=8 m=24
